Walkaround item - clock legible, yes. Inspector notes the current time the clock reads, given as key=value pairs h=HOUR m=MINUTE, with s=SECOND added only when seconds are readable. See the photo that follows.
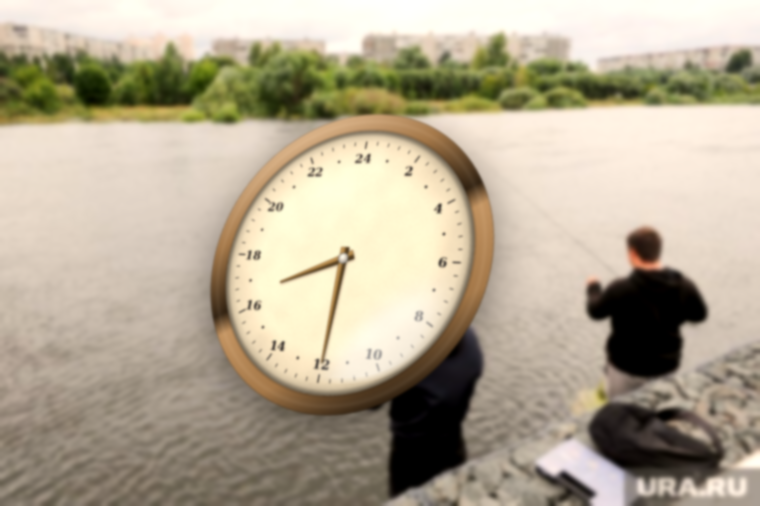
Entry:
h=16 m=30
